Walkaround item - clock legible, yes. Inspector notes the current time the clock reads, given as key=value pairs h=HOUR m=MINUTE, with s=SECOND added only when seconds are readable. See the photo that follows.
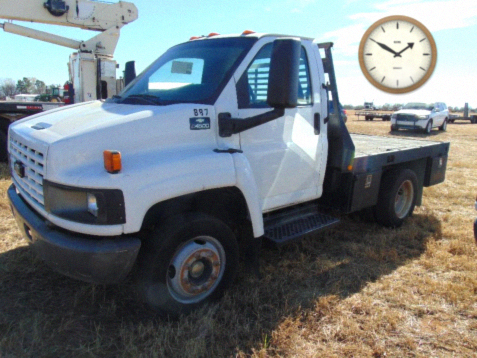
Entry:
h=1 m=50
